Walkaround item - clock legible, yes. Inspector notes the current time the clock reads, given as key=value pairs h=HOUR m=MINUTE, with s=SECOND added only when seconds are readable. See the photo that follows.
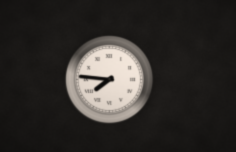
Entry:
h=7 m=46
